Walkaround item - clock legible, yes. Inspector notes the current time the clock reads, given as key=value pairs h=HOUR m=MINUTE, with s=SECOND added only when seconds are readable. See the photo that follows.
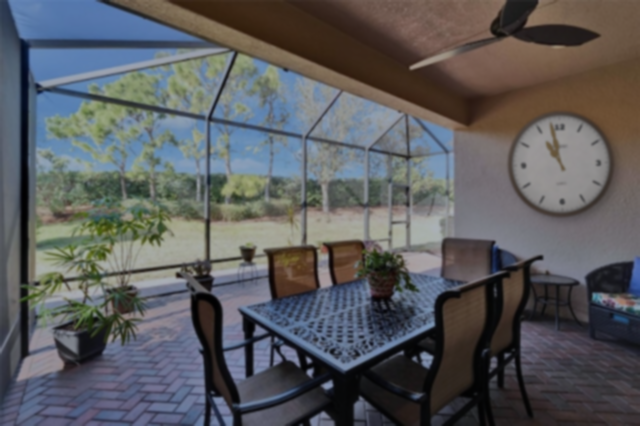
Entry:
h=10 m=58
